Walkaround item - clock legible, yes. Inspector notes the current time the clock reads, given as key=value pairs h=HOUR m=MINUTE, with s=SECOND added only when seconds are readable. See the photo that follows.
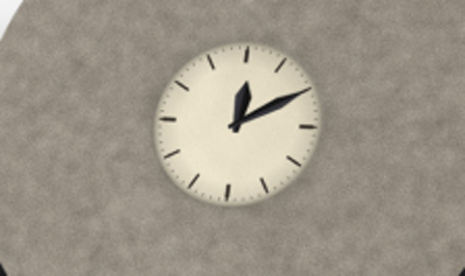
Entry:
h=12 m=10
